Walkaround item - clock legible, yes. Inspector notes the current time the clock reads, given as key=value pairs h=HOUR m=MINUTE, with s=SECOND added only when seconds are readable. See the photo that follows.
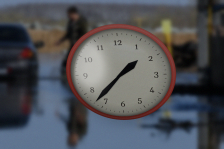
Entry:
h=1 m=37
